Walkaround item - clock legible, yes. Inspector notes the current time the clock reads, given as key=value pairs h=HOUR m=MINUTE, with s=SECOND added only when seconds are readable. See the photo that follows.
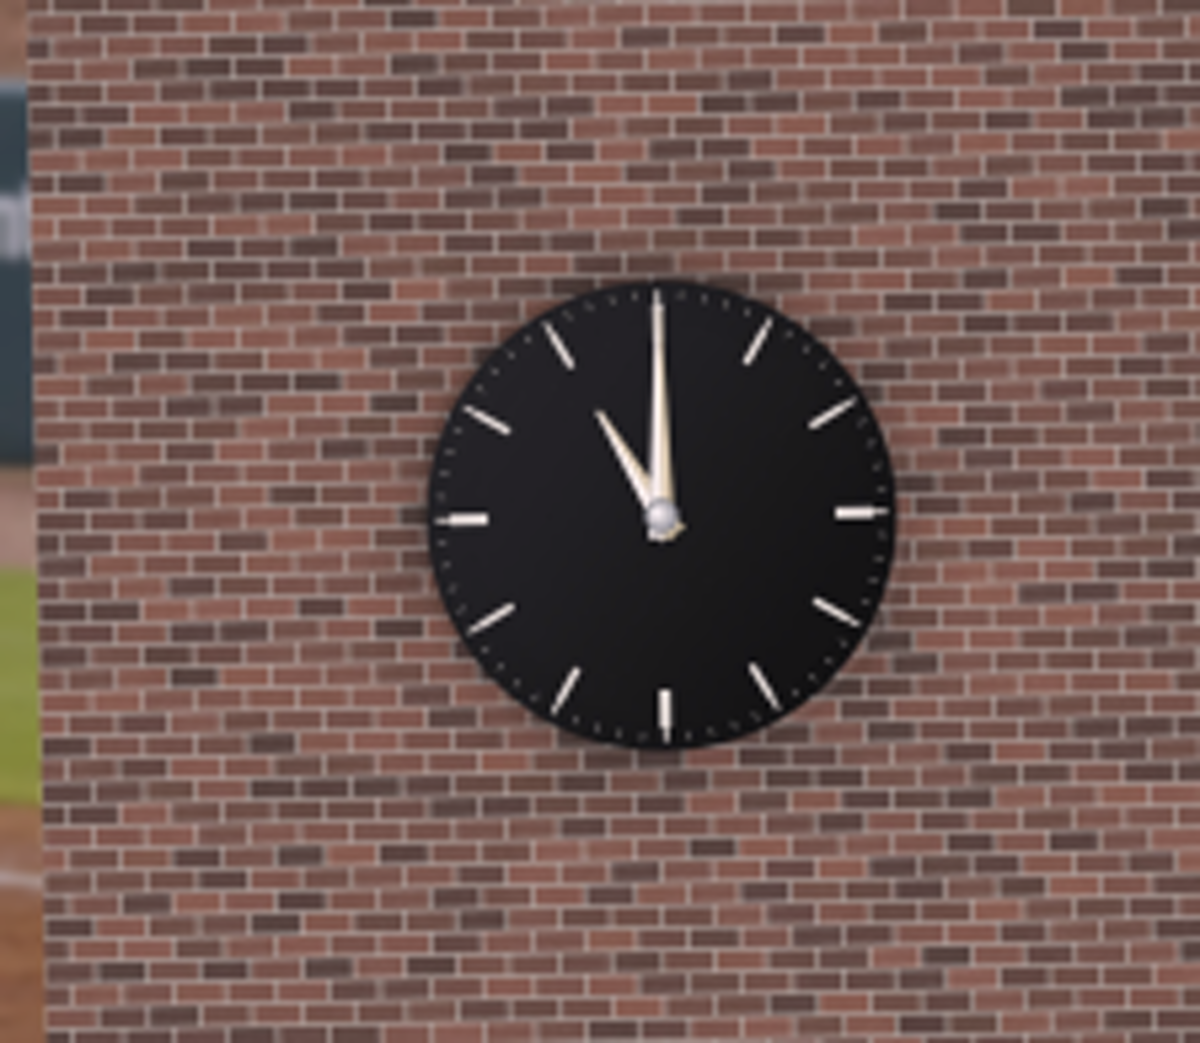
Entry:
h=11 m=0
